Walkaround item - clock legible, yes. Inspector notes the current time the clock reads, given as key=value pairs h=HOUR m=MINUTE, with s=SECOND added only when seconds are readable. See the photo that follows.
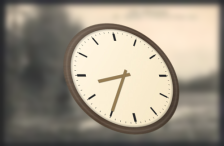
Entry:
h=8 m=35
